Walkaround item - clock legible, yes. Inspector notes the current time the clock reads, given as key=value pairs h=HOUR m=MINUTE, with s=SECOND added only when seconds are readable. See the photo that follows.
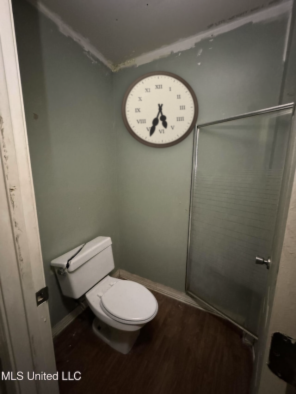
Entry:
h=5 m=34
